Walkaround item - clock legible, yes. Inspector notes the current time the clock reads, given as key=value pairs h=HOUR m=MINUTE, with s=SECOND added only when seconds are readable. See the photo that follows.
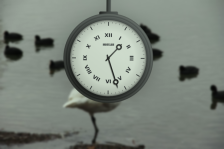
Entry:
h=1 m=27
